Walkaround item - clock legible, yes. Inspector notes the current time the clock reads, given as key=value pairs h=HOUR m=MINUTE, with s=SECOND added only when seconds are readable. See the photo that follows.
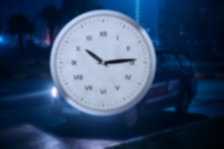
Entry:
h=10 m=14
